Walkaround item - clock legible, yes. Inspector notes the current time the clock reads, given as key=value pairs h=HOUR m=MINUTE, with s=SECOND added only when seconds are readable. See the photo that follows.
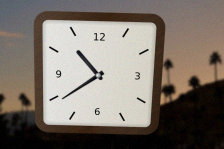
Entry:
h=10 m=39
